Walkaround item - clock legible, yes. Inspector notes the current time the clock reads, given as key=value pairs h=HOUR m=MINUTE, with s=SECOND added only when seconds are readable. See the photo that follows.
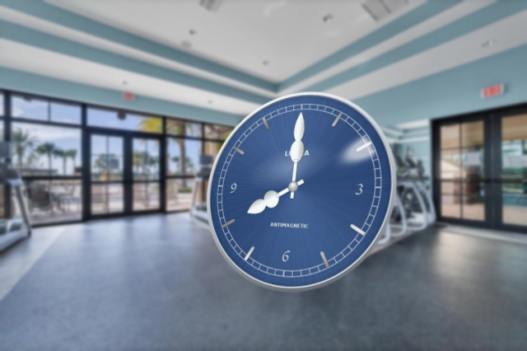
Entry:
h=8 m=0
